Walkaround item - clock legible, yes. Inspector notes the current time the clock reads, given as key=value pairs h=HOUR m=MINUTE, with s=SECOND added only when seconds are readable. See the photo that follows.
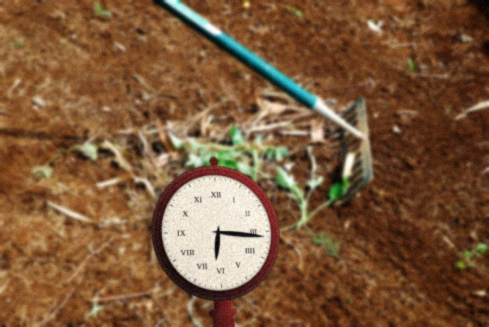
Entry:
h=6 m=16
